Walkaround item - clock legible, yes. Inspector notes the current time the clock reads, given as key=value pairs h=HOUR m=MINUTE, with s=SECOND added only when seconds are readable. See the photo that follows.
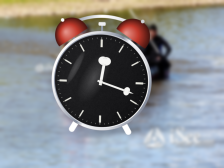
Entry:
h=12 m=18
